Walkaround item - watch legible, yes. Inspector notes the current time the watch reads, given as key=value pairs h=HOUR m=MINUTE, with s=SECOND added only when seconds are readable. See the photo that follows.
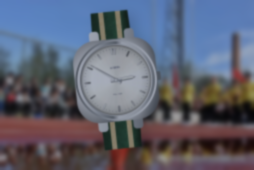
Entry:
h=2 m=51
